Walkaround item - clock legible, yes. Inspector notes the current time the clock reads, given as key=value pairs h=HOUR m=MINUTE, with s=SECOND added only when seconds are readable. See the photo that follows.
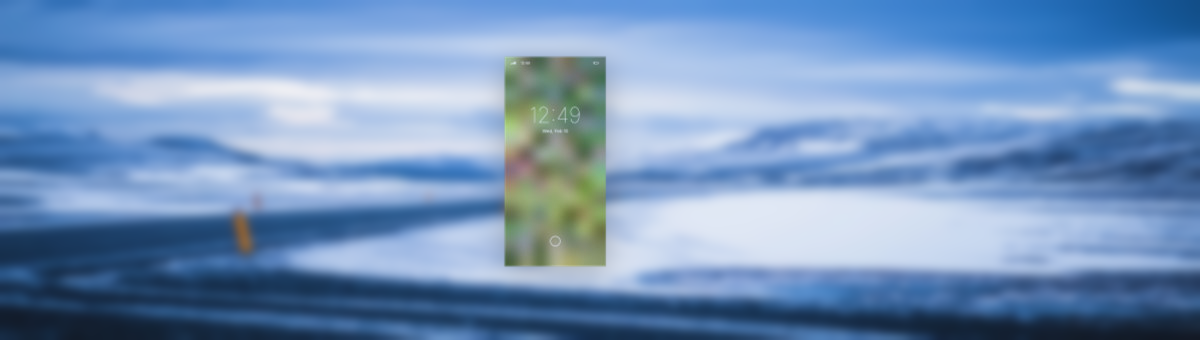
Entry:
h=12 m=49
